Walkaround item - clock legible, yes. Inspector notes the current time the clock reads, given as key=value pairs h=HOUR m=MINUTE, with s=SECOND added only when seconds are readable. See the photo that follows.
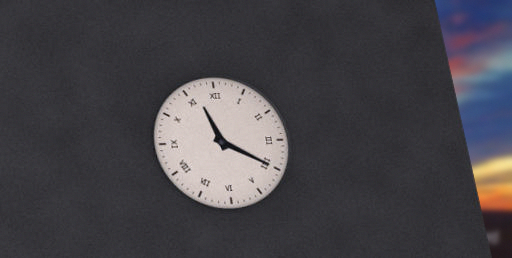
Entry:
h=11 m=20
